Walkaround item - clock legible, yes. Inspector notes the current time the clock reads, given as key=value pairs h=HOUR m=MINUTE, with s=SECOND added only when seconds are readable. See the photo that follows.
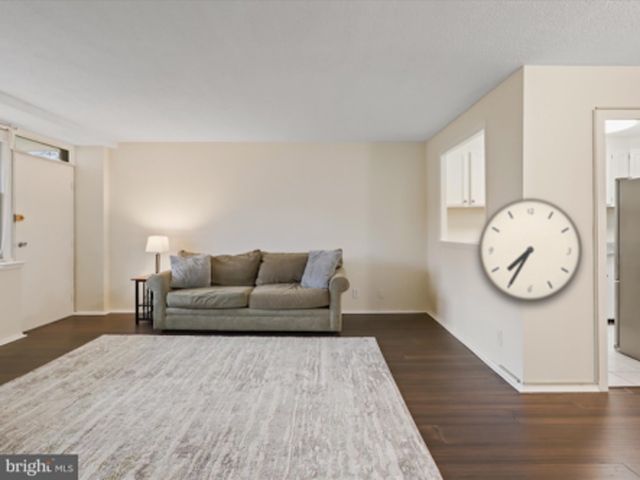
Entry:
h=7 m=35
